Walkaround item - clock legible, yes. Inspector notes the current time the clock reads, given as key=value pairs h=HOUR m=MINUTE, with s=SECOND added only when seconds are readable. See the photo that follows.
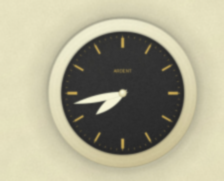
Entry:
h=7 m=43
